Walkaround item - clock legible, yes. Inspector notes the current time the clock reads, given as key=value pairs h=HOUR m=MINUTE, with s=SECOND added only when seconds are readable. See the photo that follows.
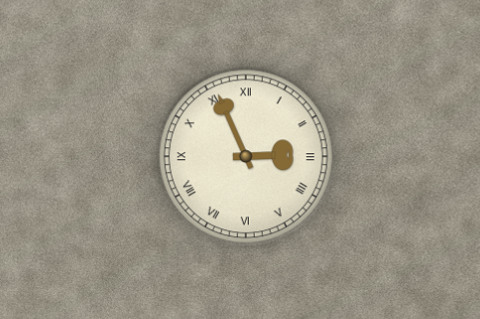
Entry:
h=2 m=56
